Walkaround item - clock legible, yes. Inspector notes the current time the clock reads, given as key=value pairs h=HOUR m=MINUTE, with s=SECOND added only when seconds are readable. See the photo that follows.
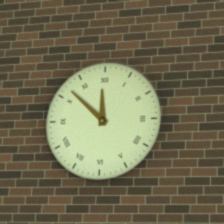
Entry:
h=11 m=52
